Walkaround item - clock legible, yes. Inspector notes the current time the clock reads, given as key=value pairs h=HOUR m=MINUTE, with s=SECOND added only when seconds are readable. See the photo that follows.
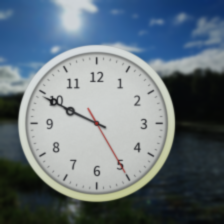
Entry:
h=9 m=49 s=25
